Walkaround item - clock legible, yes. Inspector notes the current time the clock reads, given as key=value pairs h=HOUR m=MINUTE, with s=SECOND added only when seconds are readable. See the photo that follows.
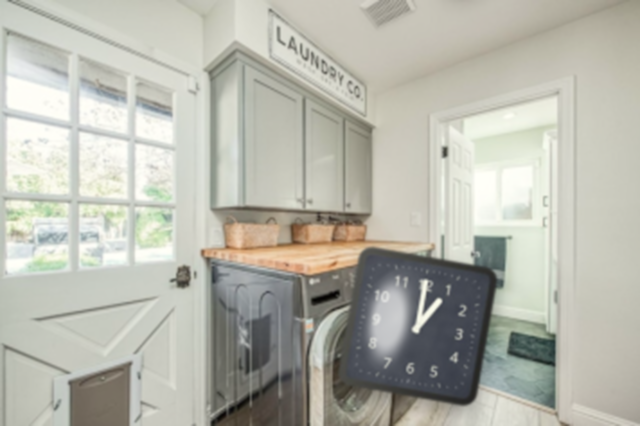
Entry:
h=1 m=0
